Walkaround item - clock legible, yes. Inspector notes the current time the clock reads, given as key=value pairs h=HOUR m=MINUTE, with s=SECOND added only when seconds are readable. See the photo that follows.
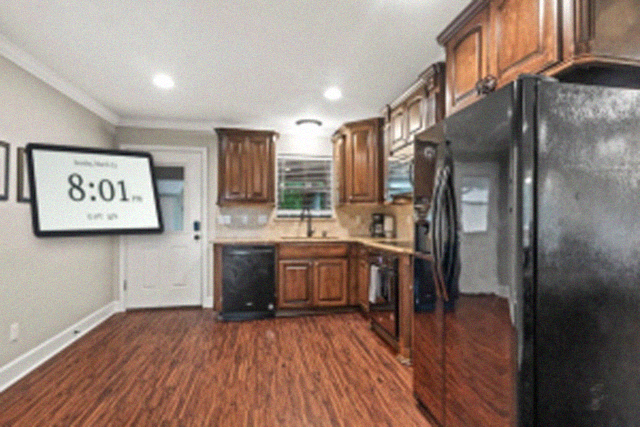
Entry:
h=8 m=1
